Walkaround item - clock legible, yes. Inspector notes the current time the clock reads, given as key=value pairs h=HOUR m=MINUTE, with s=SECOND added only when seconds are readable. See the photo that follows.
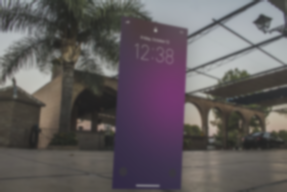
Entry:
h=12 m=38
